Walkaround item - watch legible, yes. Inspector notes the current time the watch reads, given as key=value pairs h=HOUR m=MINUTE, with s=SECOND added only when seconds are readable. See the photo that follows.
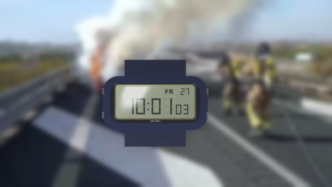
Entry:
h=10 m=1 s=3
